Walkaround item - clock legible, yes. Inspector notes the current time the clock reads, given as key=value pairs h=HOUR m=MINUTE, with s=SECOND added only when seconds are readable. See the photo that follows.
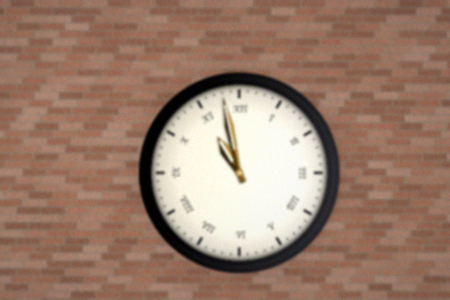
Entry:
h=10 m=58
